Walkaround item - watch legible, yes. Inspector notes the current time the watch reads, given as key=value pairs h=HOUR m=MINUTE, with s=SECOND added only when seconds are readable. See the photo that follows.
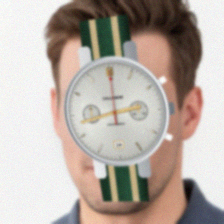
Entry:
h=2 m=43
